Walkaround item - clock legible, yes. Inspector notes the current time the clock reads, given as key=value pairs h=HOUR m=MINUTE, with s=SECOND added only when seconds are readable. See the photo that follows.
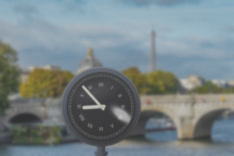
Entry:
h=8 m=53
